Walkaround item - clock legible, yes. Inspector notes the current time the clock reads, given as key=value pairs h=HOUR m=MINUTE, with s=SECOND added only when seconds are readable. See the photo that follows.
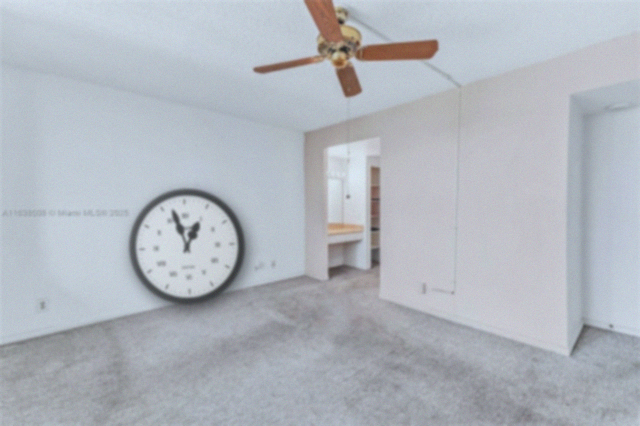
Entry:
h=12 m=57
